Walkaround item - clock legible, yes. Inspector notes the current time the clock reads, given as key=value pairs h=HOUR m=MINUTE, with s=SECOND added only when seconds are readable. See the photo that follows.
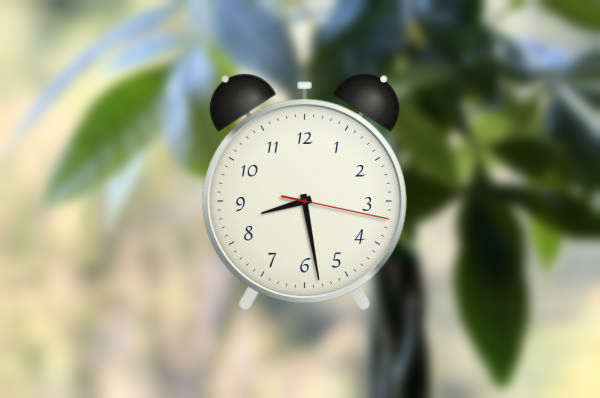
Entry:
h=8 m=28 s=17
